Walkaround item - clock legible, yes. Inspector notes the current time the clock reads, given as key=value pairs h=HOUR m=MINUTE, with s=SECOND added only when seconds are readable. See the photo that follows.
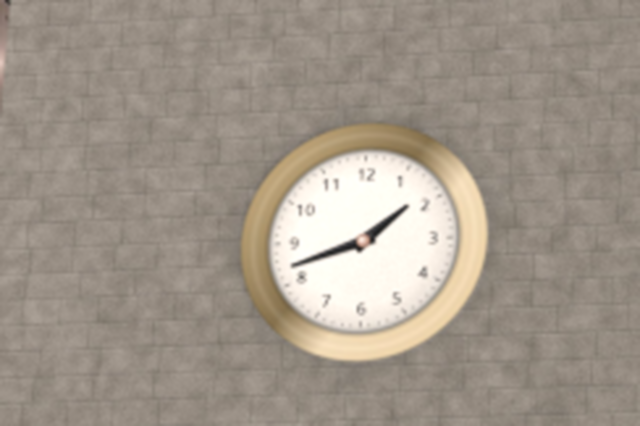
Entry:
h=1 m=42
